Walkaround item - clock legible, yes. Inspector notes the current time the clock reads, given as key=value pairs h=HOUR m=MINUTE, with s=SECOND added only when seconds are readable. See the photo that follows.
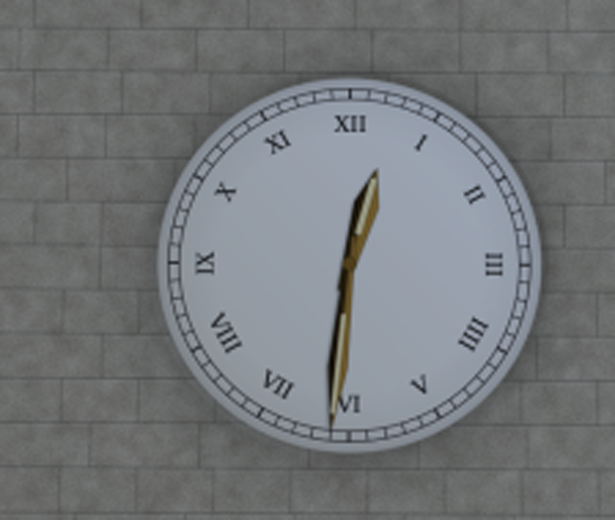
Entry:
h=12 m=31
